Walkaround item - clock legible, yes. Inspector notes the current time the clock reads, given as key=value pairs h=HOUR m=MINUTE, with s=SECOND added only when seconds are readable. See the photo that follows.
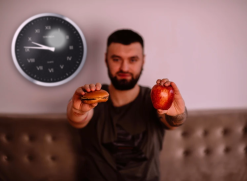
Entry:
h=9 m=46
